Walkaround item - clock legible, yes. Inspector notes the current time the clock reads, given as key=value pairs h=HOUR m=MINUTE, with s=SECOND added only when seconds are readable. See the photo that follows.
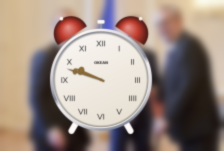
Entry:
h=9 m=48
